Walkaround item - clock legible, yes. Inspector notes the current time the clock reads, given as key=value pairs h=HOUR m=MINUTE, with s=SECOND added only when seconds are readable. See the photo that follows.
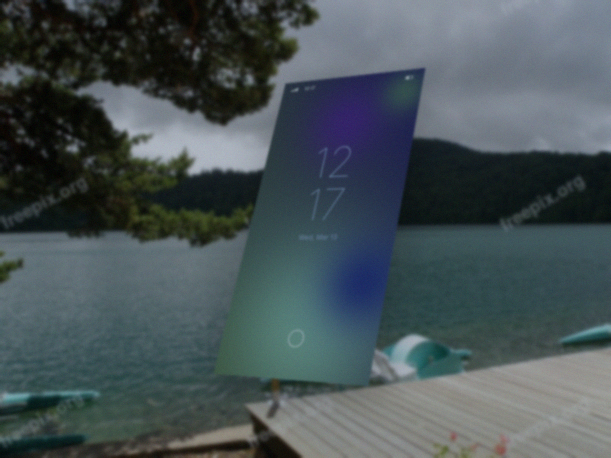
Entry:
h=12 m=17
